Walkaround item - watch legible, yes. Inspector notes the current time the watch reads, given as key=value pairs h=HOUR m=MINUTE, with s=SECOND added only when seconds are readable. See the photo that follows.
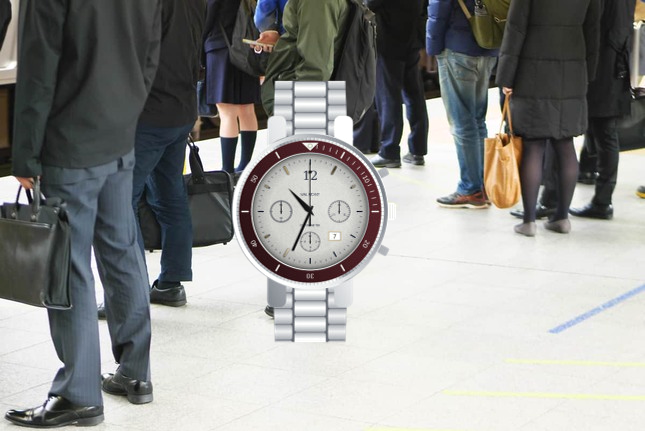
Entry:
h=10 m=34
